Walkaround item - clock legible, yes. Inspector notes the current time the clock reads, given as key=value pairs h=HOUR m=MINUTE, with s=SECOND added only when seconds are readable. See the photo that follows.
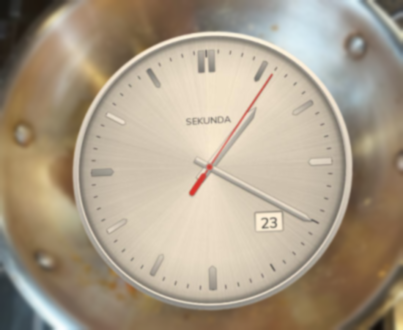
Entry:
h=1 m=20 s=6
